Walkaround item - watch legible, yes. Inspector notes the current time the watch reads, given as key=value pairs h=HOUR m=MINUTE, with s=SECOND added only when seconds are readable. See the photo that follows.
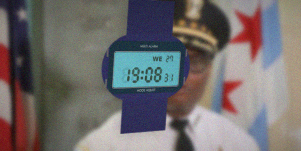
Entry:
h=19 m=8 s=31
